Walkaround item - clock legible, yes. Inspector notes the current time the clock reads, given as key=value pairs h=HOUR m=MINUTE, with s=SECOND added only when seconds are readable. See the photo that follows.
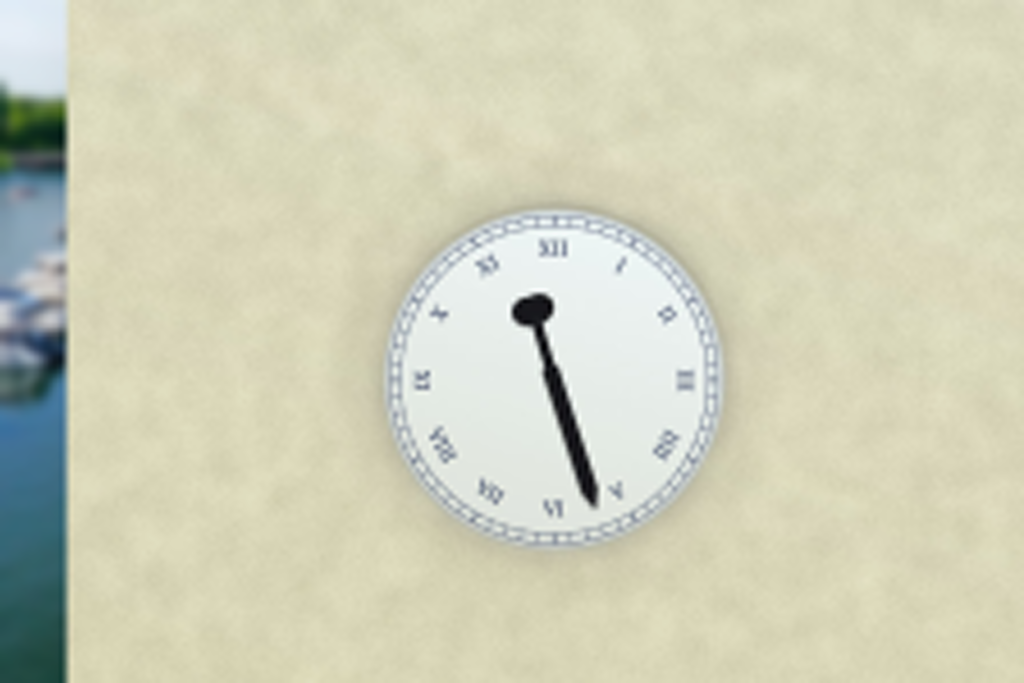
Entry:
h=11 m=27
